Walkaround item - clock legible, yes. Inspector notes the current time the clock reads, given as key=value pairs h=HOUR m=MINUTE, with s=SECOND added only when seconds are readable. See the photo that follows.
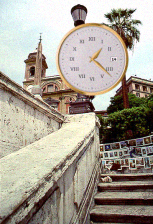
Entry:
h=1 m=22
